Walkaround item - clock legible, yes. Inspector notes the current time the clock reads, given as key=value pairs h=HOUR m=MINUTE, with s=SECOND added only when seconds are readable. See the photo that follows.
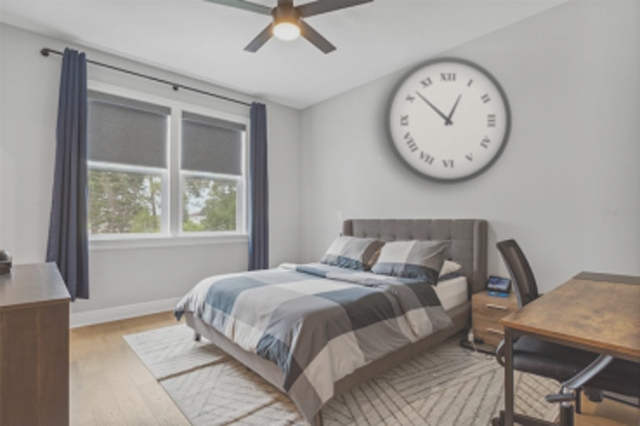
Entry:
h=12 m=52
